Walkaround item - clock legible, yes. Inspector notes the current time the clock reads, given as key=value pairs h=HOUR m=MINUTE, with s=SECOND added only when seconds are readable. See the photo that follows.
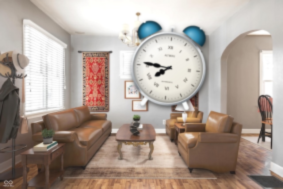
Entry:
h=7 m=46
